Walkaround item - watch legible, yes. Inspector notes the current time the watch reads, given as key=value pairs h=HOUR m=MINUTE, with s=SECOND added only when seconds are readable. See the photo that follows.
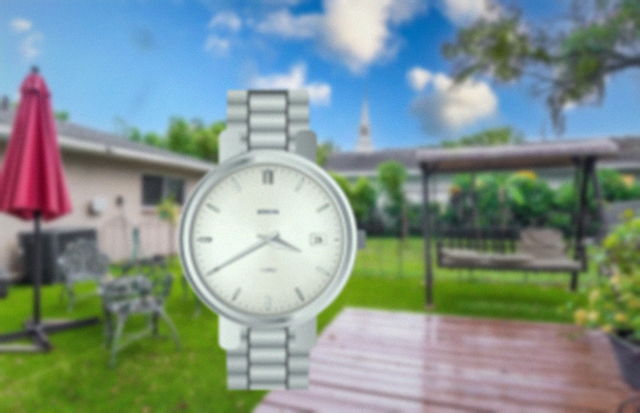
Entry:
h=3 m=40
